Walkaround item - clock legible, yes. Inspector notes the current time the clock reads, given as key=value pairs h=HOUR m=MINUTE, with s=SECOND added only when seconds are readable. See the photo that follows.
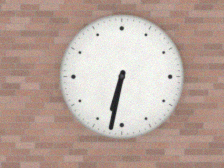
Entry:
h=6 m=32
